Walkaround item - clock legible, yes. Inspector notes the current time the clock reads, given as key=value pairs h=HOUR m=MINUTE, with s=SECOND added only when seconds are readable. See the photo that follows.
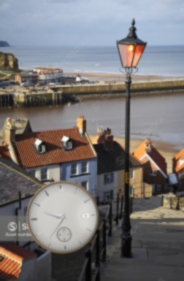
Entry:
h=9 m=36
